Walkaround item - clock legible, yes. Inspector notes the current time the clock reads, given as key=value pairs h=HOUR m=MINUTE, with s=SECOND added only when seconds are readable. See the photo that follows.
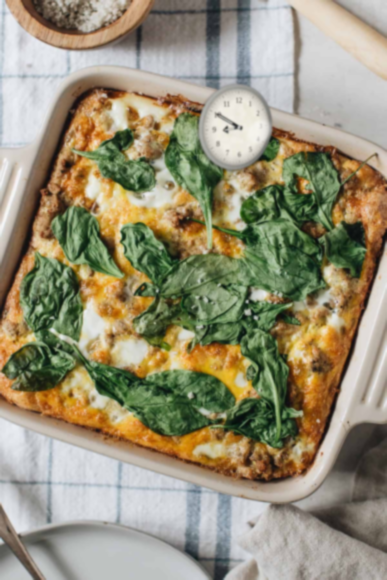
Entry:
h=8 m=50
